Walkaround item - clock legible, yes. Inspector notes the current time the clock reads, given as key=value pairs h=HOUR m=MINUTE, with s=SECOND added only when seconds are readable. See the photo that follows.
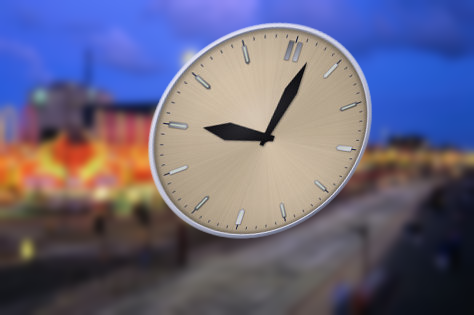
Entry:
h=9 m=2
